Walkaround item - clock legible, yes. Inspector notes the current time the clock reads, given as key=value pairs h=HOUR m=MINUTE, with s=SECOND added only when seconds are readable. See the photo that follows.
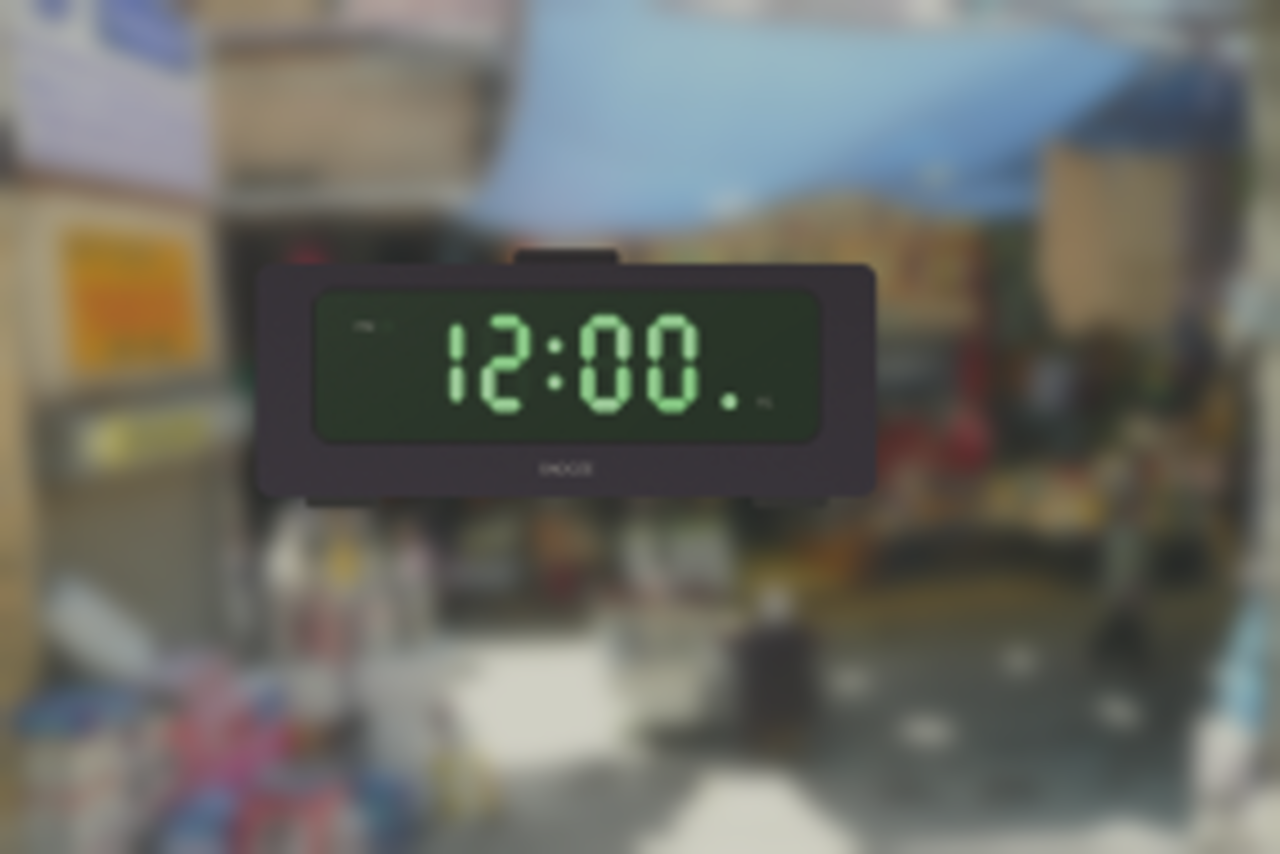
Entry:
h=12 m=0
